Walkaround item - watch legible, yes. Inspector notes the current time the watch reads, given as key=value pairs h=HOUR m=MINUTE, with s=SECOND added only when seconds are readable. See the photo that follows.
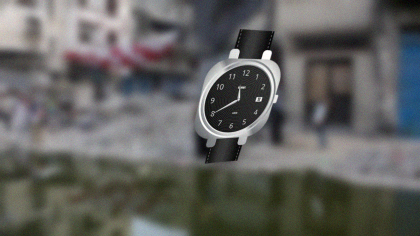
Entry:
h=11 m=40
